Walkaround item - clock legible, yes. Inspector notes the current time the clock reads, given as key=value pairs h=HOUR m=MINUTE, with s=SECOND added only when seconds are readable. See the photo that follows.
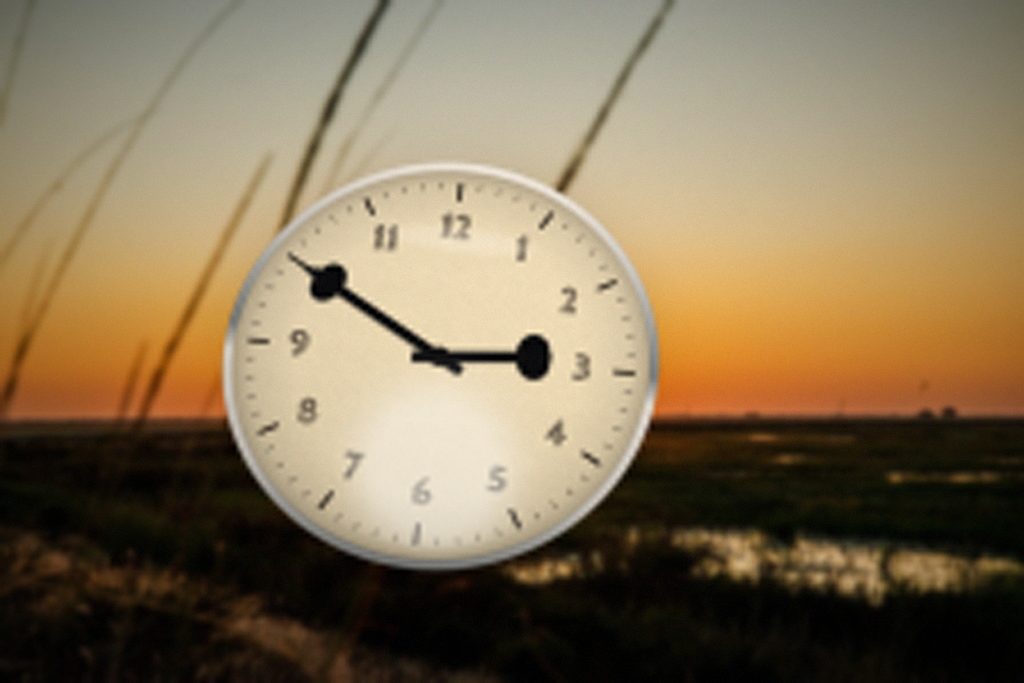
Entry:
h=2 m=50
